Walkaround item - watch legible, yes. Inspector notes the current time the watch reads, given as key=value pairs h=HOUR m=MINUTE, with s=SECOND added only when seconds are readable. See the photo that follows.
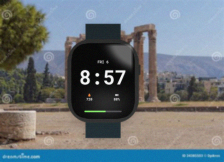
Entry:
h=8 m=57
